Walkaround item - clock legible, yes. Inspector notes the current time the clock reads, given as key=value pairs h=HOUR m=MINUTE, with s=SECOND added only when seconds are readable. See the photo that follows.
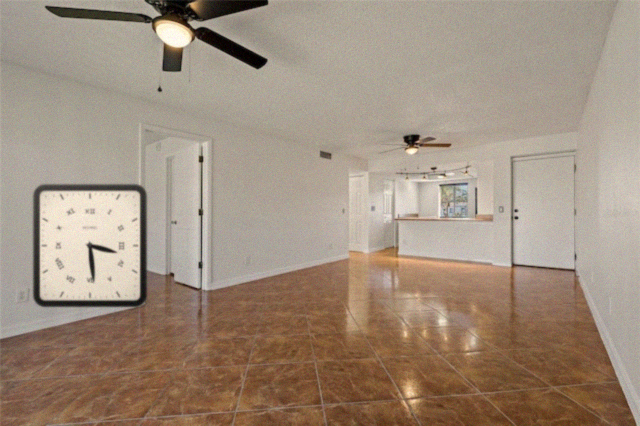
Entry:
h=3 m=29
